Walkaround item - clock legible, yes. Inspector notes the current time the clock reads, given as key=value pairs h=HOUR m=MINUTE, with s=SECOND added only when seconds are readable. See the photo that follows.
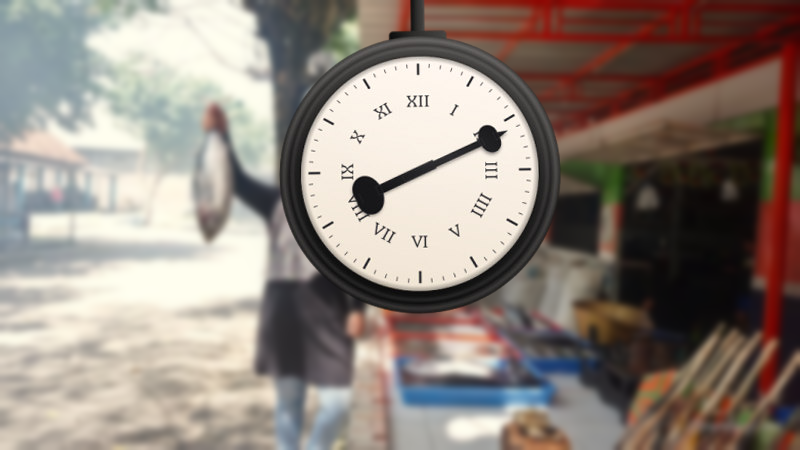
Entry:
h=8 m=11
